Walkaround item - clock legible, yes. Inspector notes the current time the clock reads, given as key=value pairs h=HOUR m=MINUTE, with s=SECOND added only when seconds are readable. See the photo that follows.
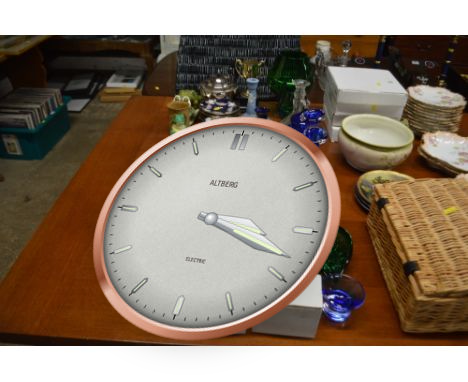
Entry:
h=3 m=18
